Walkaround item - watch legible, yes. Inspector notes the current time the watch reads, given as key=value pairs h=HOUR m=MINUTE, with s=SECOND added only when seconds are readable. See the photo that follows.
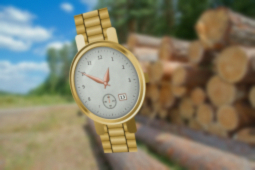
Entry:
h=12 m=50
